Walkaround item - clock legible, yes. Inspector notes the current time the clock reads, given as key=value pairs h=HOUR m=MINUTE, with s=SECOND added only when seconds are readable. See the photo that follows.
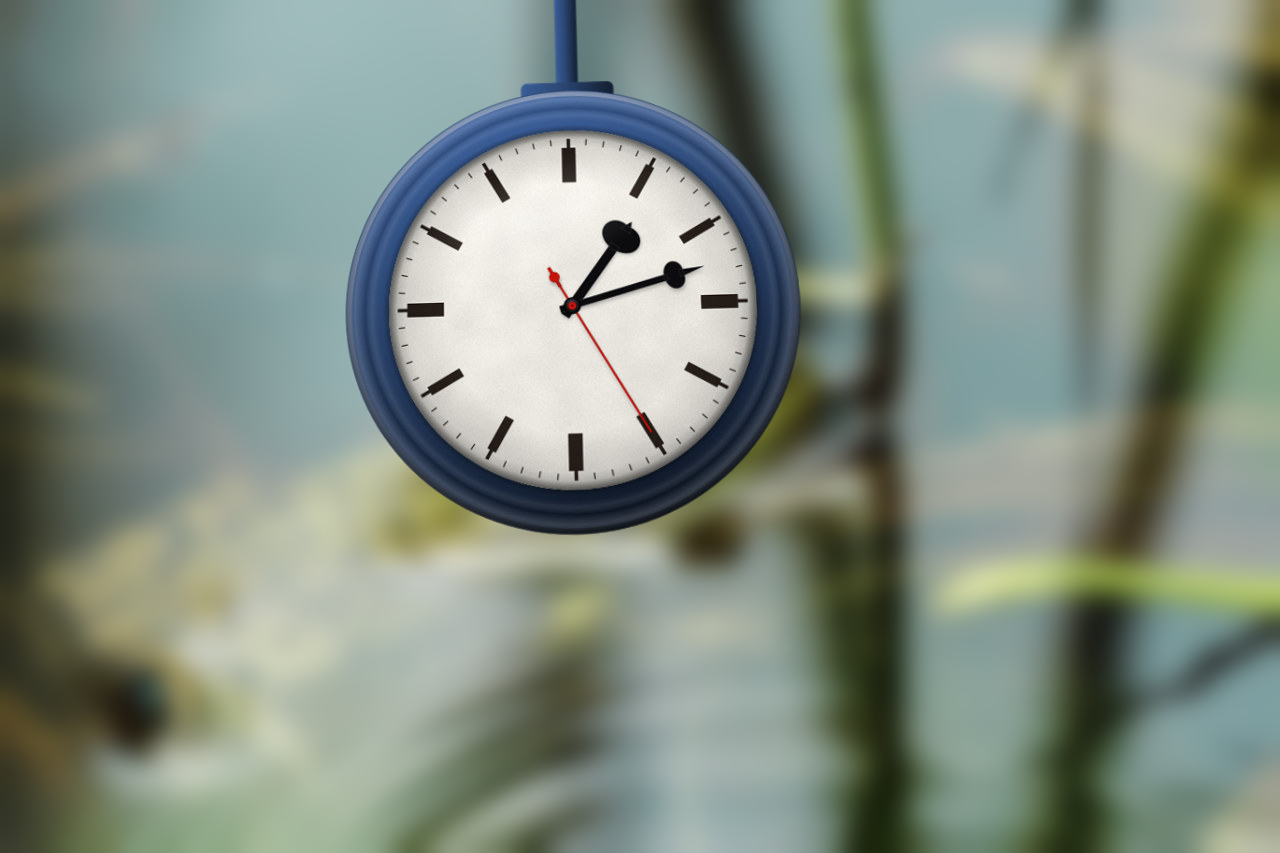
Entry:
h=1 m=12 s=25
